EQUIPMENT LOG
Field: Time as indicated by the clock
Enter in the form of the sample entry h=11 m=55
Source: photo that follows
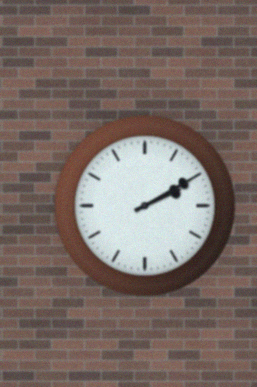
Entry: h=2 m=10
